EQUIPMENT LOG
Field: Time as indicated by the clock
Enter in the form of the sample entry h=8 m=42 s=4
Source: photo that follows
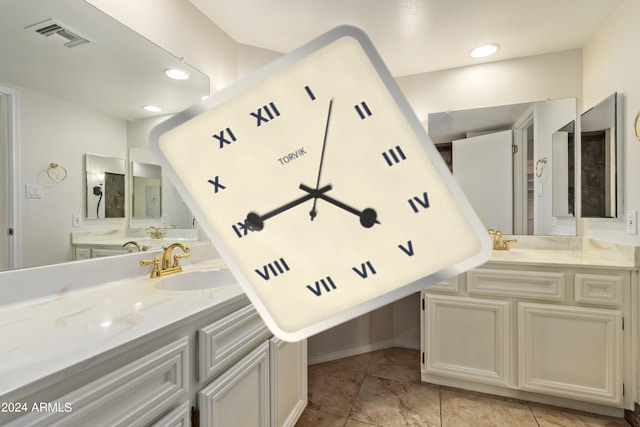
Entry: h=4 m=45 s=7
